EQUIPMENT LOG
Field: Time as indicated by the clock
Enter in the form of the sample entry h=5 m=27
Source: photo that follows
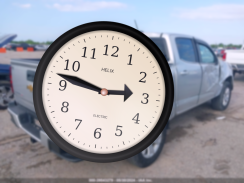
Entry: h=2 m=47
